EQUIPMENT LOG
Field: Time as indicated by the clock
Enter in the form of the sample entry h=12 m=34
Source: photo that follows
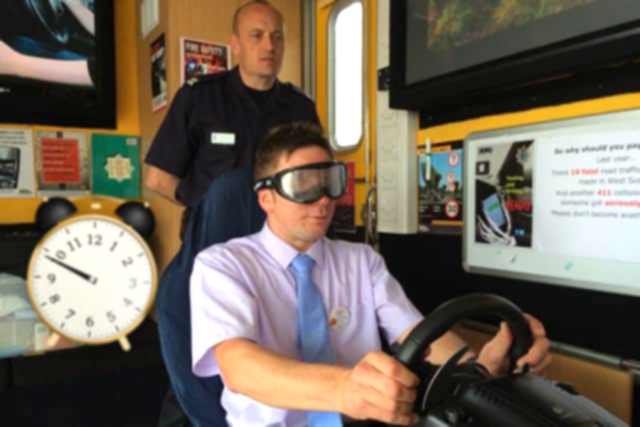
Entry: h=9 m=49
